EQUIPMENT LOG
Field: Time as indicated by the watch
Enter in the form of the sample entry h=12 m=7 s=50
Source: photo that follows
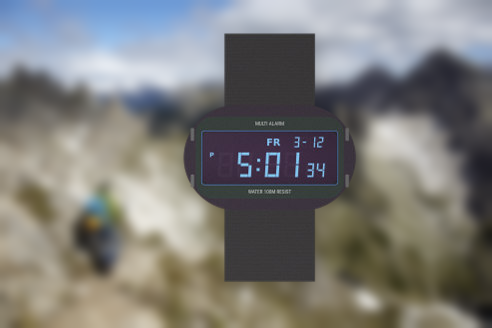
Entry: h=5 m=1 s=34
